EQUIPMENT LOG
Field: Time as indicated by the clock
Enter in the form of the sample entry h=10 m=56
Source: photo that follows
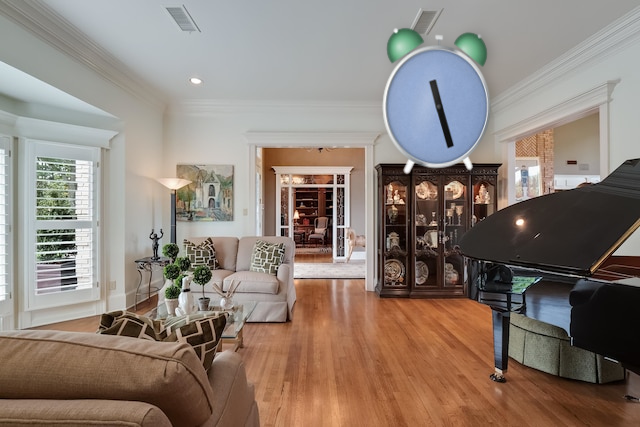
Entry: h=11 m=27
